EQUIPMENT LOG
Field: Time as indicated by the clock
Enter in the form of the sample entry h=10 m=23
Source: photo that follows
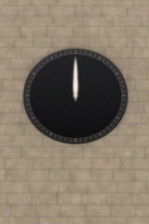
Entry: h=12 m=0
